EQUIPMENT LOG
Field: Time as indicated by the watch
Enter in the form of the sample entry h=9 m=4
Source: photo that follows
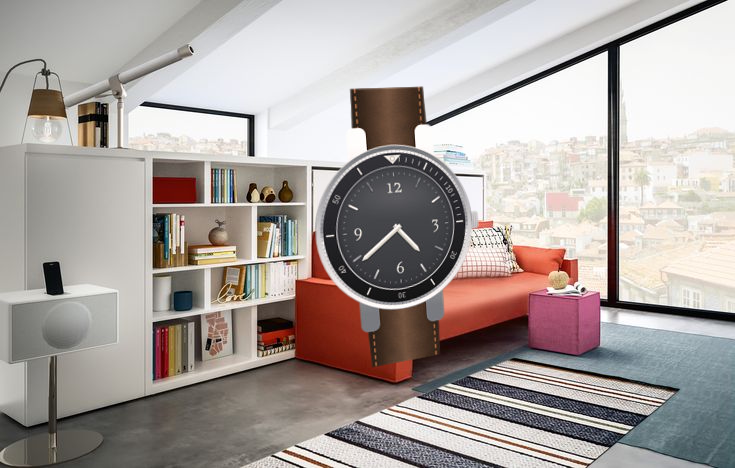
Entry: h=4 m=39
